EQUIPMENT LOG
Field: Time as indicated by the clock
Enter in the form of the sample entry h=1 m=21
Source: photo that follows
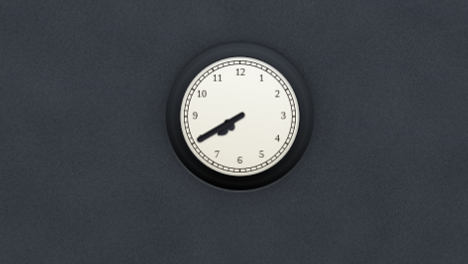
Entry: h=7 m=40
